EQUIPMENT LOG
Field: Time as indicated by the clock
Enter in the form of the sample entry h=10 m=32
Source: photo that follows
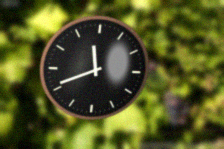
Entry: h=11 m=41
